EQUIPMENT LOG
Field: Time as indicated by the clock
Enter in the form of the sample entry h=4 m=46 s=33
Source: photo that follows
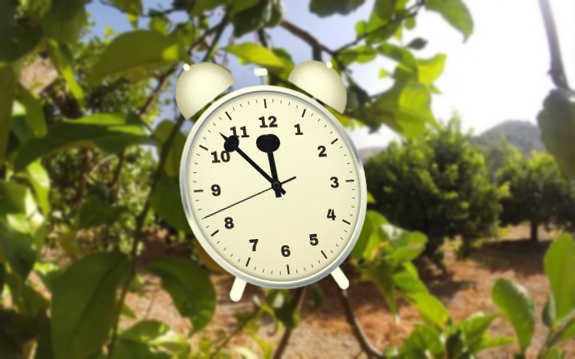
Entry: h=11 m=52 s=42
